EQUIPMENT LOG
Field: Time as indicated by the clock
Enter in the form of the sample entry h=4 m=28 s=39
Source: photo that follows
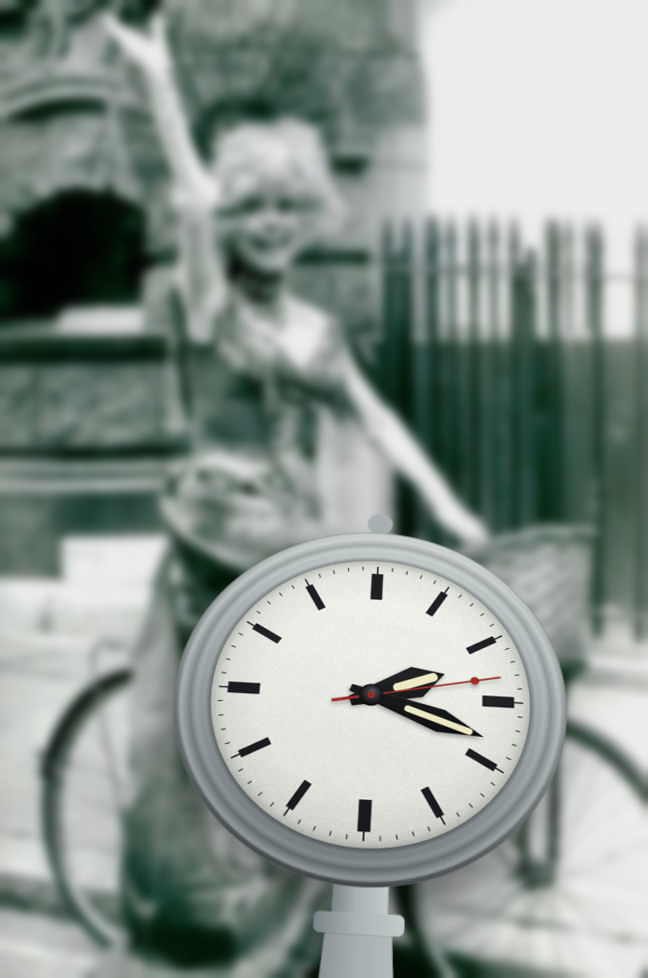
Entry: h=2 m=18 s=13
